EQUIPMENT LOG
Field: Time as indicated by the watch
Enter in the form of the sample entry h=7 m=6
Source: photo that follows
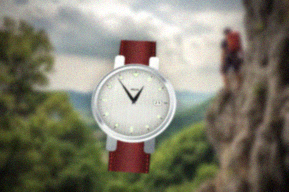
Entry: h=12 m=54
